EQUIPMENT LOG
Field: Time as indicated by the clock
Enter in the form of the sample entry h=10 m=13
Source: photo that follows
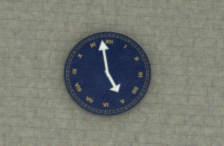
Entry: h=4 m=58
